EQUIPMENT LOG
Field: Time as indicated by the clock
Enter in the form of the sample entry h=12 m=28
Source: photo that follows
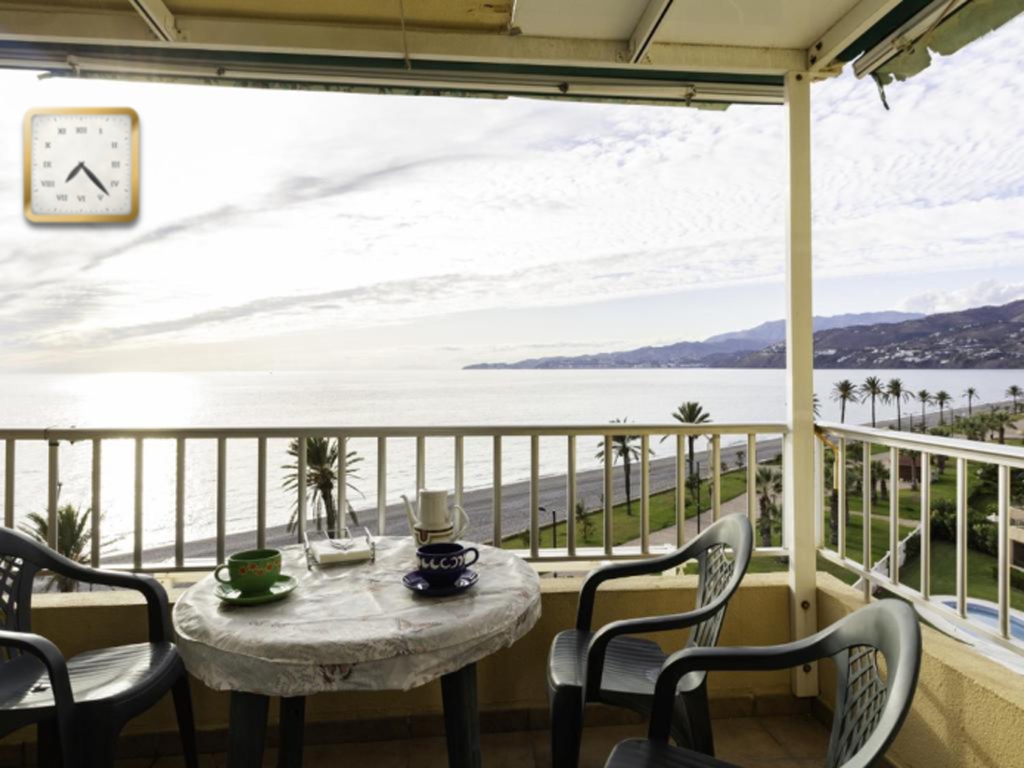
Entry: h=7 m=23
